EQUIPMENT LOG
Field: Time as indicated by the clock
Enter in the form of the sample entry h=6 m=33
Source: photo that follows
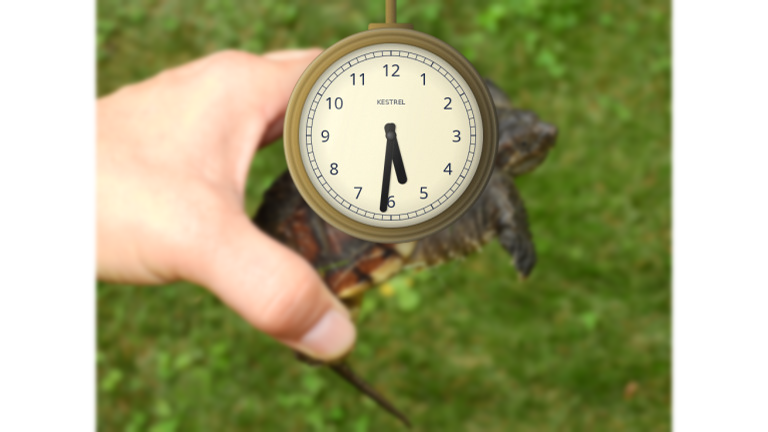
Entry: h=5 m=31
